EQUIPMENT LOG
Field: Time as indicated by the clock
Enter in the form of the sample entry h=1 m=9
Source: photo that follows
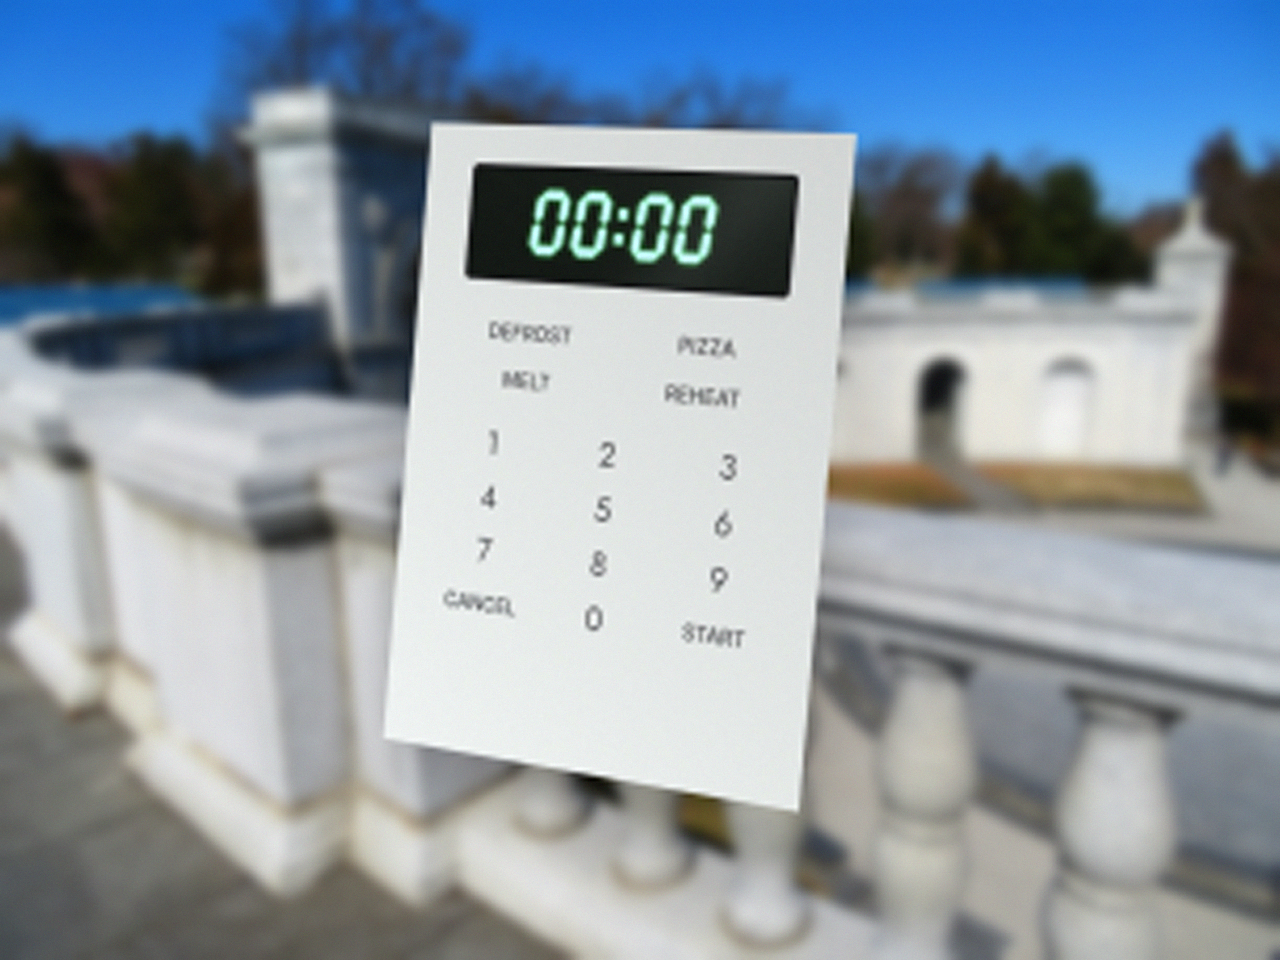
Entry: h=0 m=0
